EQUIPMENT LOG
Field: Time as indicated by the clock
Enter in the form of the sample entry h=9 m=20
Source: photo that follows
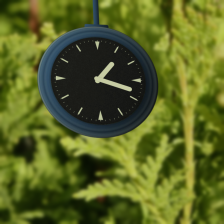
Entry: h=1 m=18
